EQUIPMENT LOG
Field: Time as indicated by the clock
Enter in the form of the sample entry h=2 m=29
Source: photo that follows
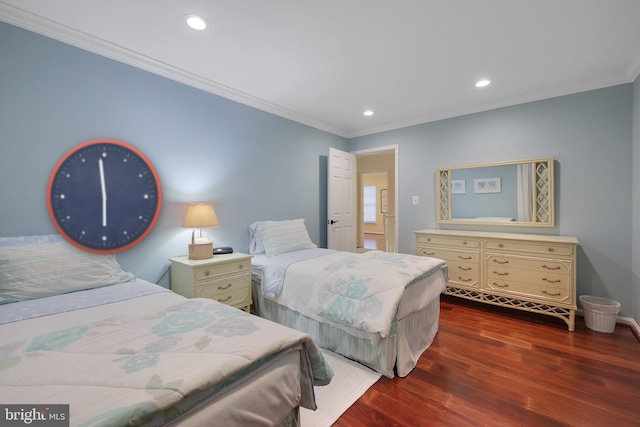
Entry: h=5 m=59
